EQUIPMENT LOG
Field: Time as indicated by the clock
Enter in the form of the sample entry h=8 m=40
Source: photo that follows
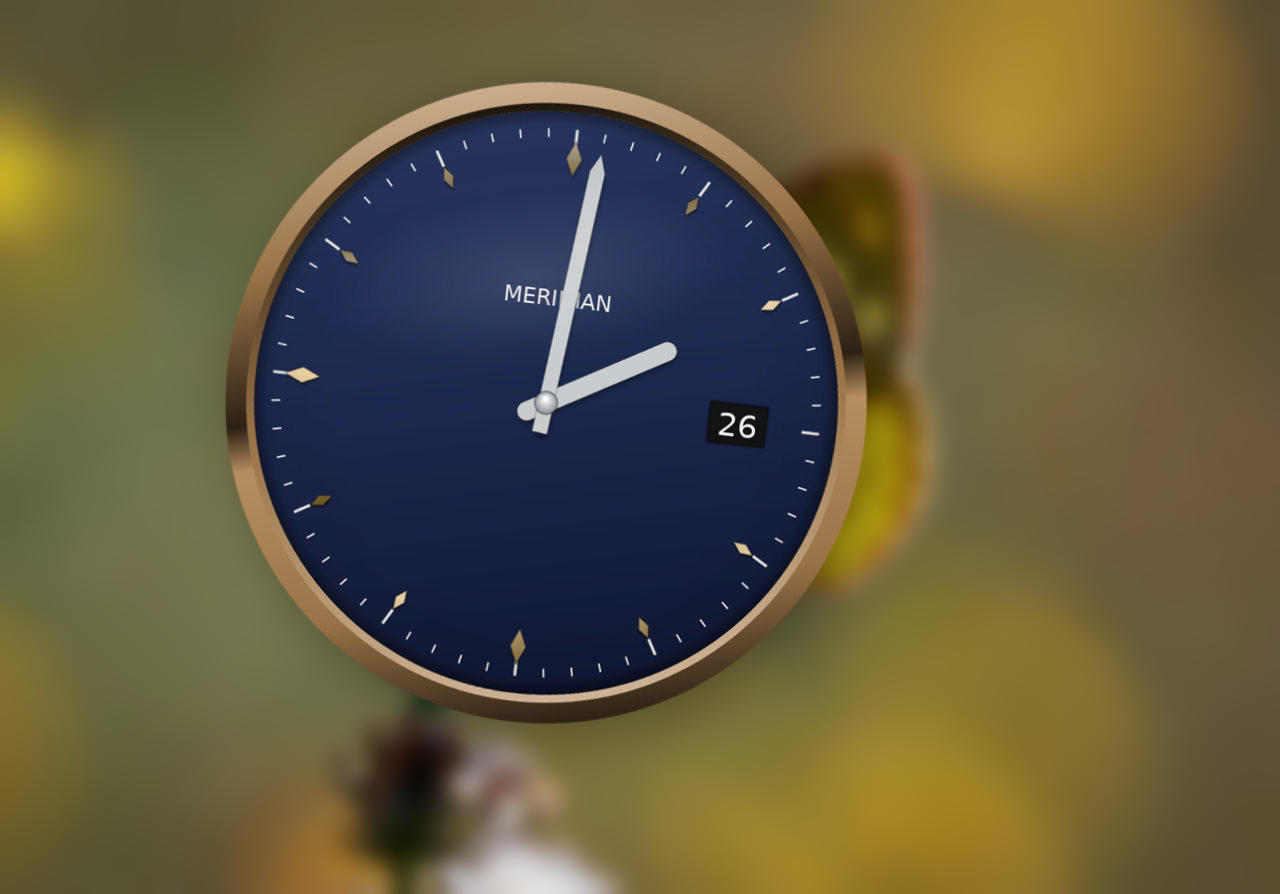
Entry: h=2 m=1
